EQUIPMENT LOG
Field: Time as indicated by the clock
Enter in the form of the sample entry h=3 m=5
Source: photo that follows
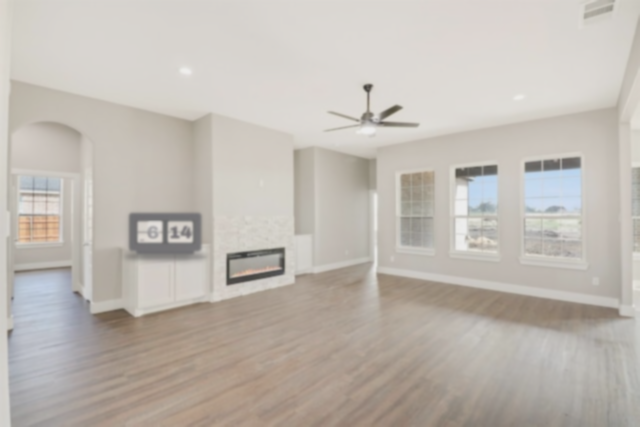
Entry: h=6 m=14
